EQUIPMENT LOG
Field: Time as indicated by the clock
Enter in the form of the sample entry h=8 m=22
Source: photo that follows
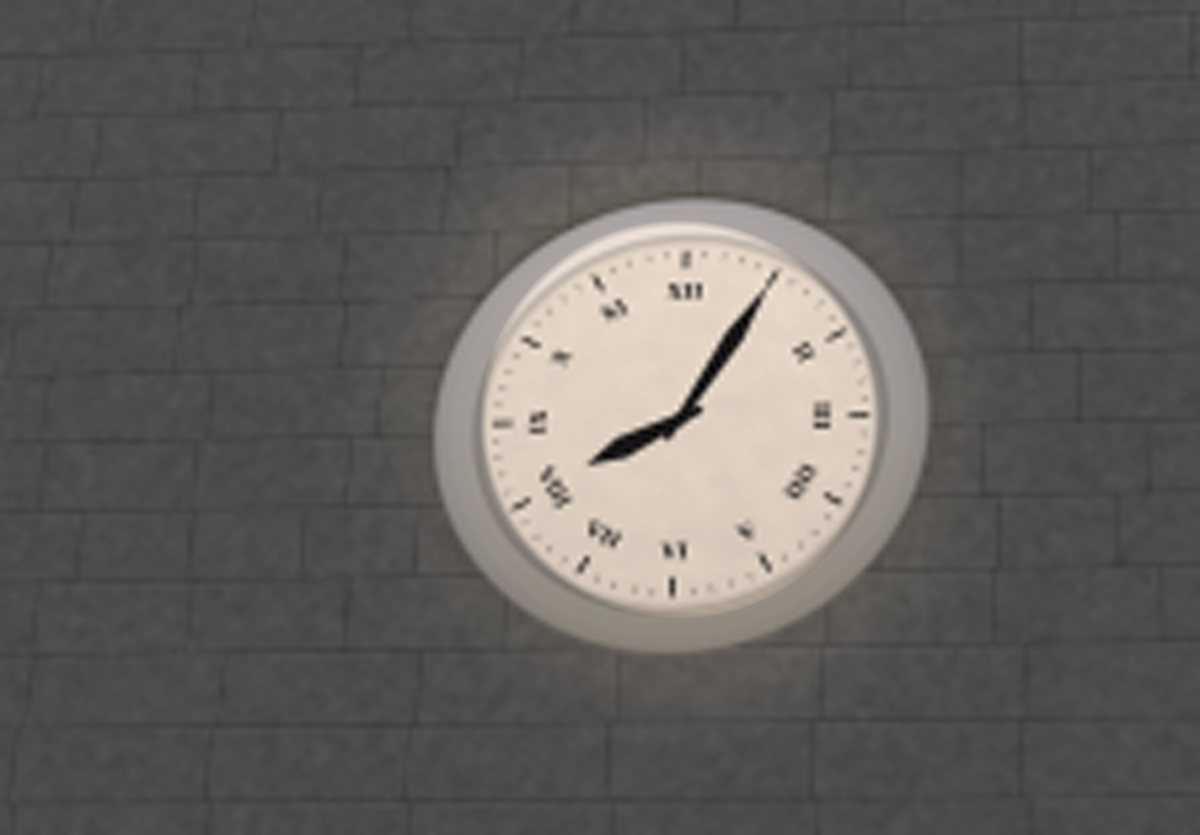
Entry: h=8 m=5
